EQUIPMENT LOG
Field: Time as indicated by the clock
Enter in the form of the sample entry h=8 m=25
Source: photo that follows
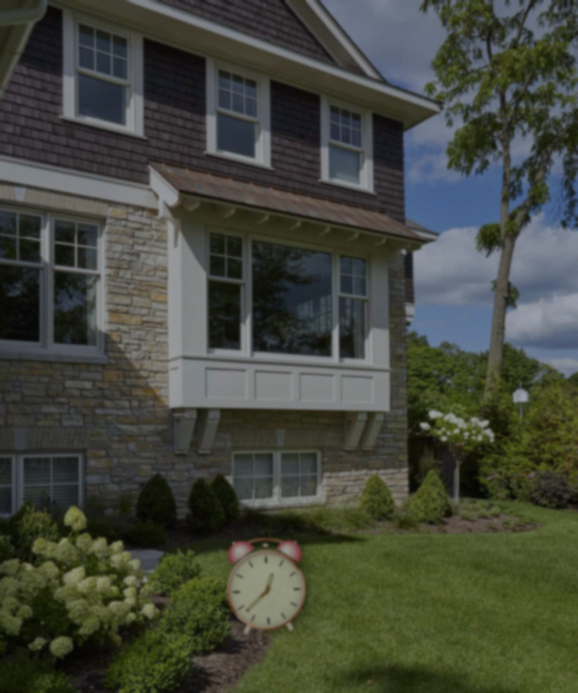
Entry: h=12 m=38
